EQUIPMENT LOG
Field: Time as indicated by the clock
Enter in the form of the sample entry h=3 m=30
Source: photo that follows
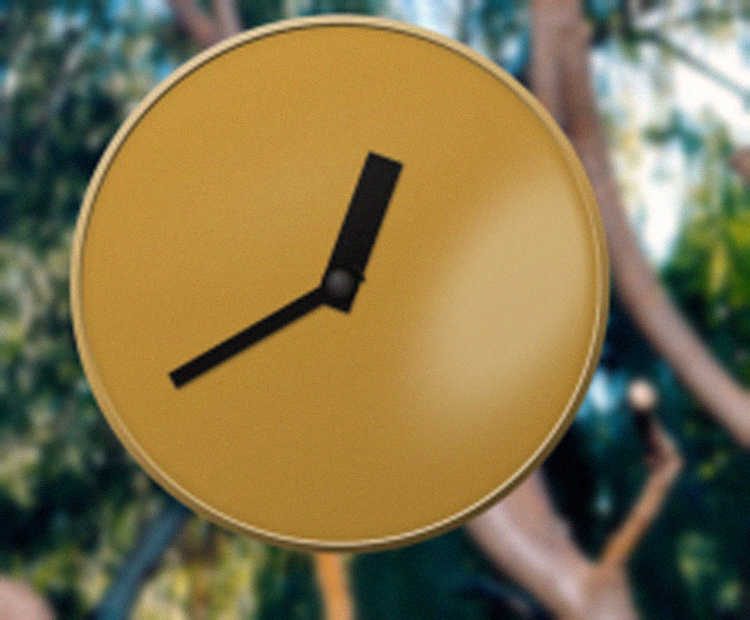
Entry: h=12 m=40
